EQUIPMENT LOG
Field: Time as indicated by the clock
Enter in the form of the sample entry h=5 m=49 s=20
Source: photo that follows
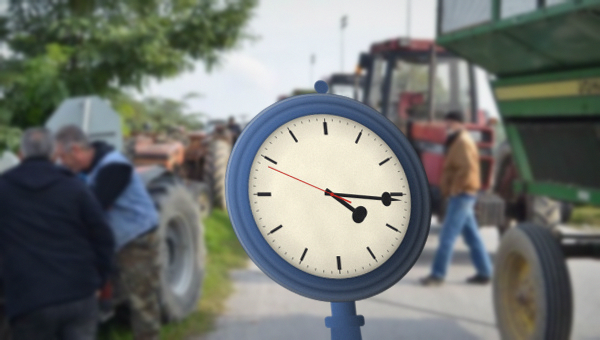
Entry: h=4 m=15 s=49
